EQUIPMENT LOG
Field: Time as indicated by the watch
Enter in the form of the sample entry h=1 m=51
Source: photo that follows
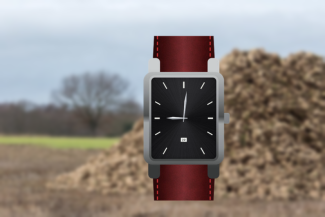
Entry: h=9 m=1
